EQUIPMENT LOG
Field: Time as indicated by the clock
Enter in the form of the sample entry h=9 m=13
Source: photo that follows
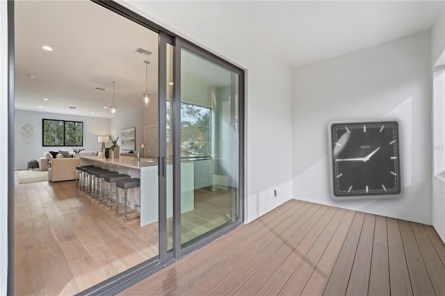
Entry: h=1 m=45
